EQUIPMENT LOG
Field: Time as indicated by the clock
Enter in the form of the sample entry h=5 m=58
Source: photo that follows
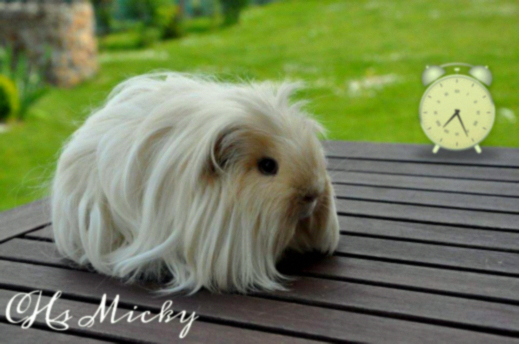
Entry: h=7 m=26
